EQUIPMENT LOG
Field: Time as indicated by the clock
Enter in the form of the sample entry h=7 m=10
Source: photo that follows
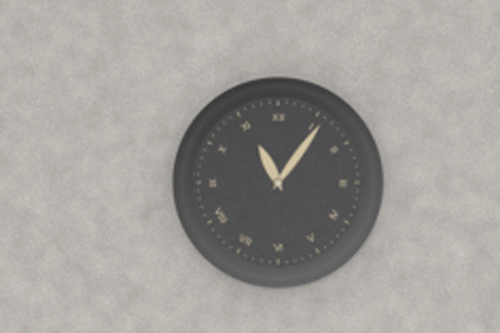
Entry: h=11 m=6
